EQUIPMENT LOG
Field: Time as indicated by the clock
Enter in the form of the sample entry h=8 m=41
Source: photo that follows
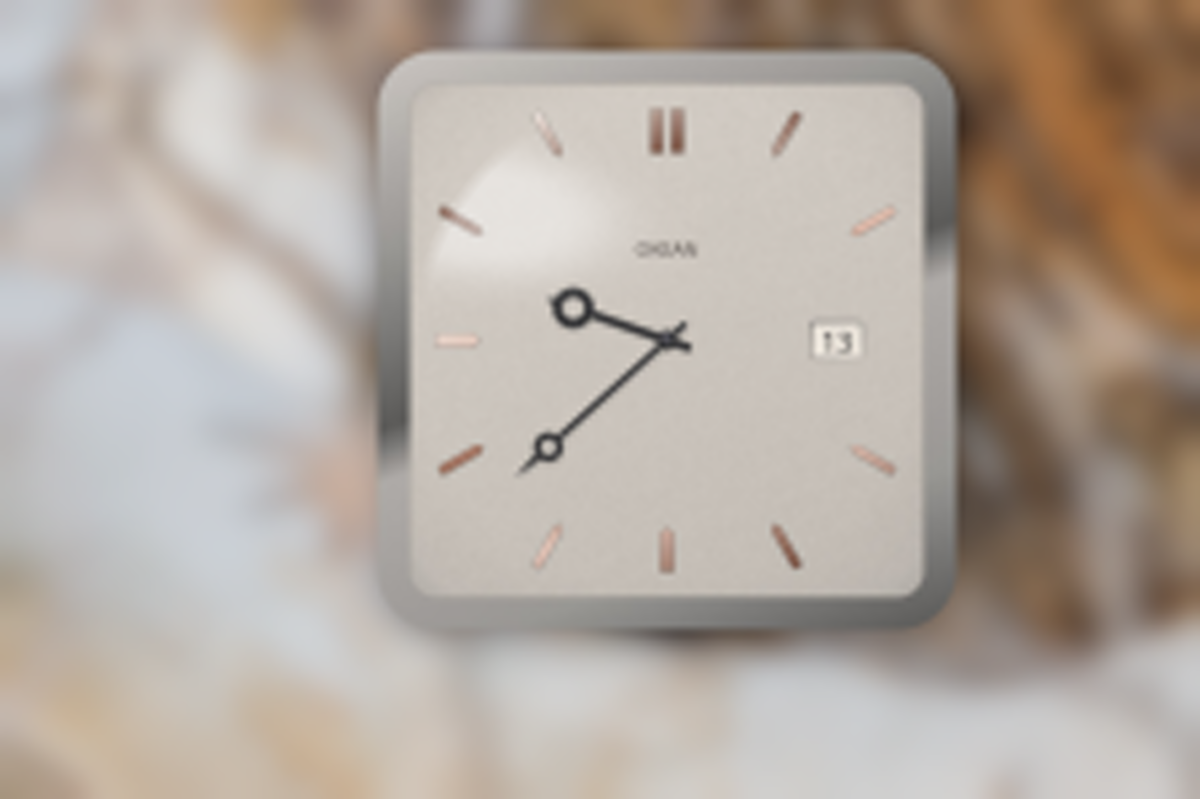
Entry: h=9 m=38
